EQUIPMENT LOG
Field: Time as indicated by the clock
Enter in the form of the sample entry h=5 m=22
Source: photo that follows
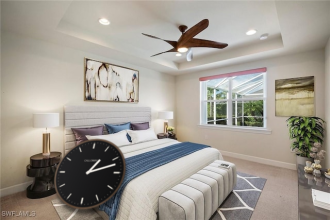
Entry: h=1 m=12
